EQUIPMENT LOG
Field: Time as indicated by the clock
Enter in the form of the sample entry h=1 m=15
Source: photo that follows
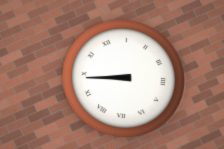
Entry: h=9 m=49
